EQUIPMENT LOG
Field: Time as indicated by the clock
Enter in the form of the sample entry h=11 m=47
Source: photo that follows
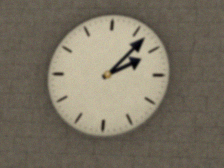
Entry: h=2 m=7
